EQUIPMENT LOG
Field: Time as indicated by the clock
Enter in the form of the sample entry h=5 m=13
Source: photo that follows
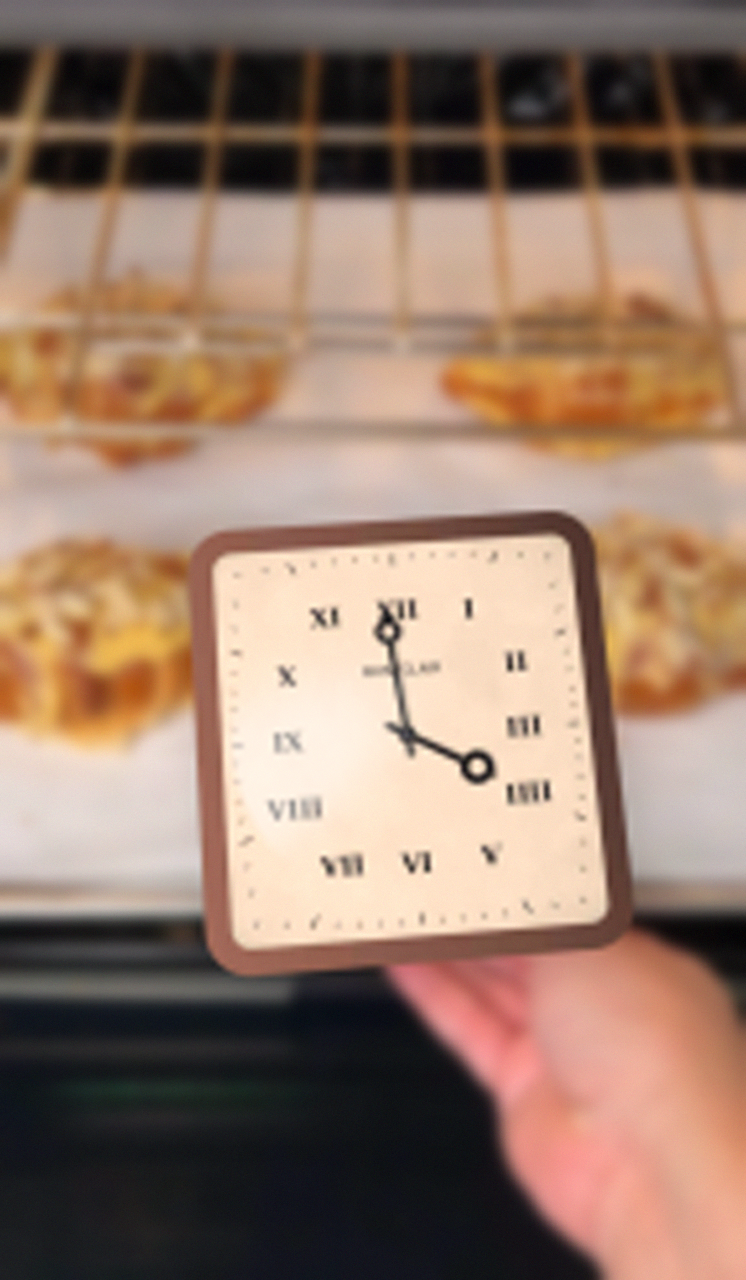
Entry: h=3 m=59
